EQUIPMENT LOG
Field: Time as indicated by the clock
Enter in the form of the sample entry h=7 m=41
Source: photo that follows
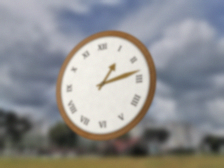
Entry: h=1 m=13
